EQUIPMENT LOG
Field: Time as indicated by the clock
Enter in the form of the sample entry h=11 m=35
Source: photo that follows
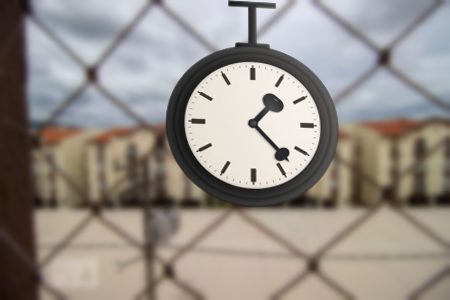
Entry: h=1 m=23
